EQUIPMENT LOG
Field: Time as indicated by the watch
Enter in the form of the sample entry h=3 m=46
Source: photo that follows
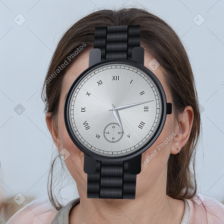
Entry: h=5 m=13
